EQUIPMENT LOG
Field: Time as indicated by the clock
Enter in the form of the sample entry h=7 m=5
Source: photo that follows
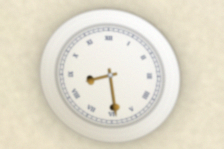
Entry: h=8 m=29
